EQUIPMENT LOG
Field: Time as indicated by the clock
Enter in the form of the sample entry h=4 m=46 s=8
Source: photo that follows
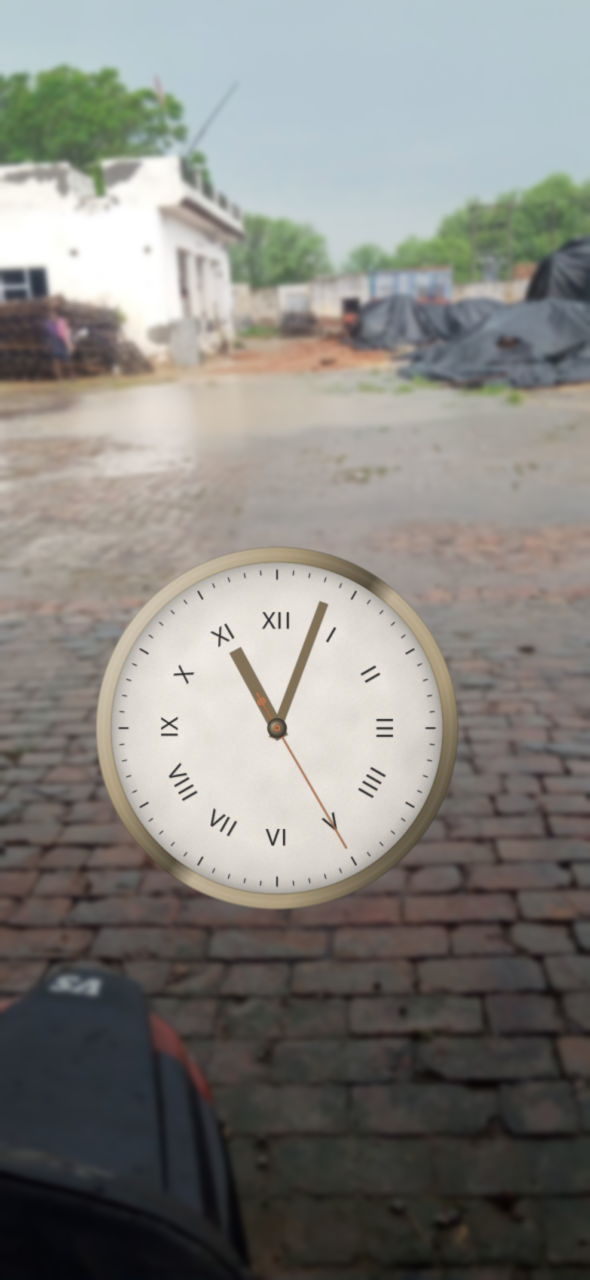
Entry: h=11 m=3 s=25
